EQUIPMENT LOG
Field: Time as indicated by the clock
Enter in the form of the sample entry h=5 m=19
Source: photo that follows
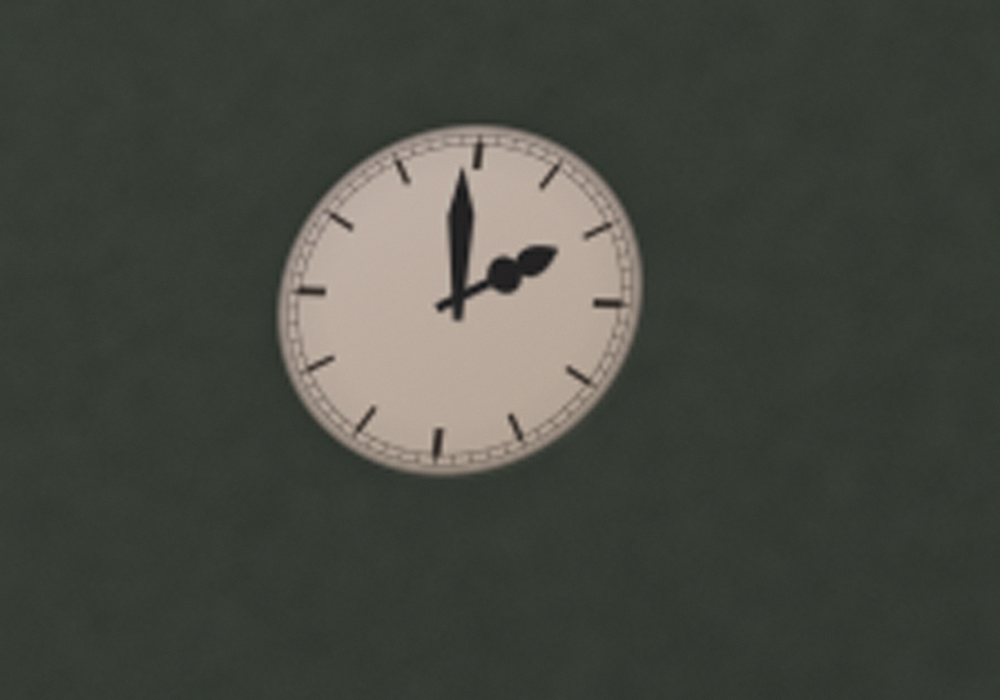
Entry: h=1 m=59
